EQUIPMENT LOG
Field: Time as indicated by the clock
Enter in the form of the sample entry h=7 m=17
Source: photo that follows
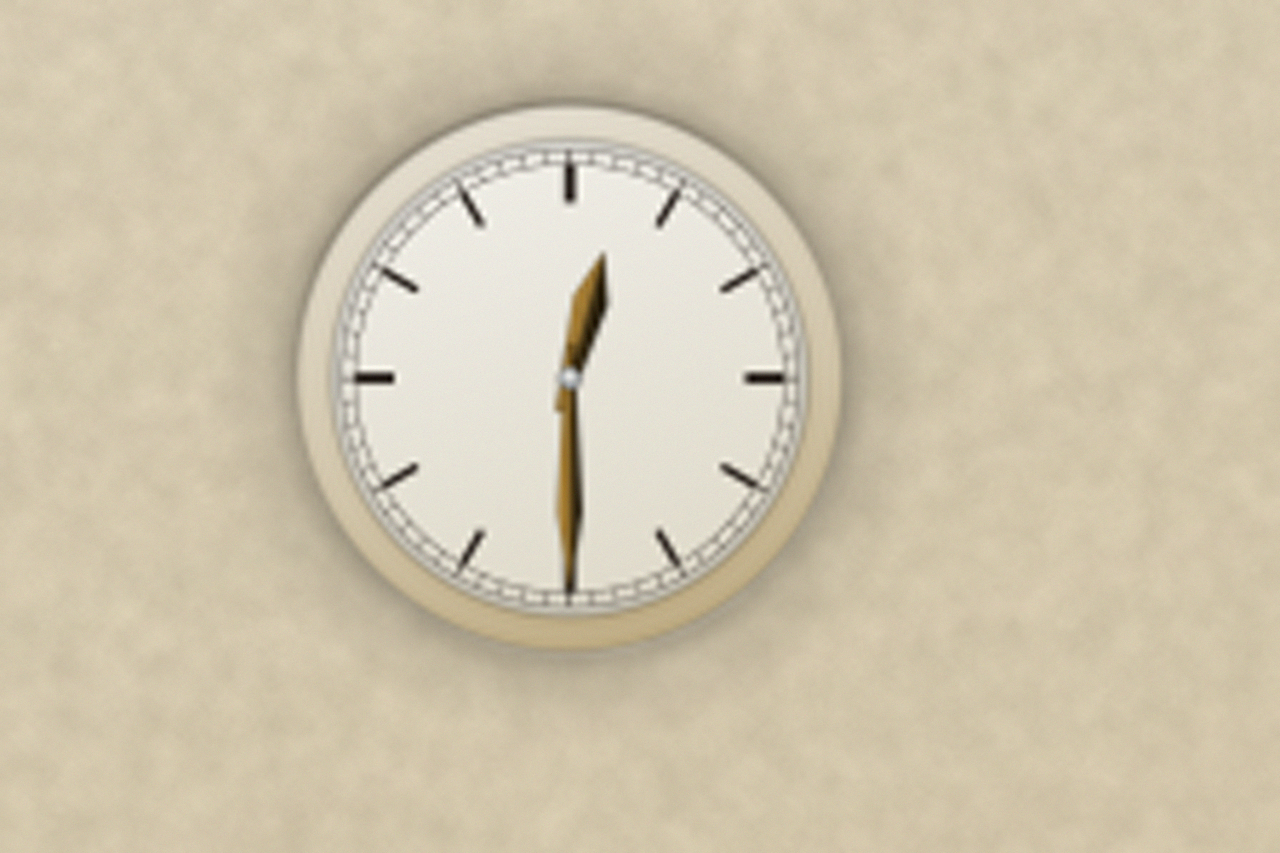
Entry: h=12 m=30
